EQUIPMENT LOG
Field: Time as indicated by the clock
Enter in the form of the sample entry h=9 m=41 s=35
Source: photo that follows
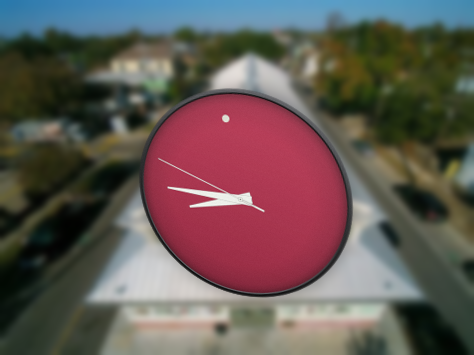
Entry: h=8 m=46 s=50
